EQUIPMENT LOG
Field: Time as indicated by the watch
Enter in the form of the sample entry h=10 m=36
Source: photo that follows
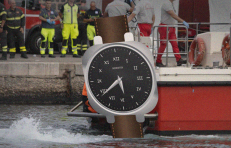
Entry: h=5 m=39
